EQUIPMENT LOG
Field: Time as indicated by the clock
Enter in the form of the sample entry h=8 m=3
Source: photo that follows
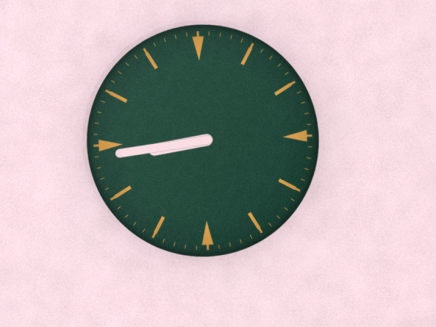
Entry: h=8 m=44
